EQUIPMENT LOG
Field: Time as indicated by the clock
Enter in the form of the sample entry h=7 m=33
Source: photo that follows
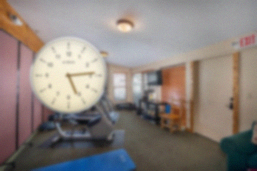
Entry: h=5 m=14
